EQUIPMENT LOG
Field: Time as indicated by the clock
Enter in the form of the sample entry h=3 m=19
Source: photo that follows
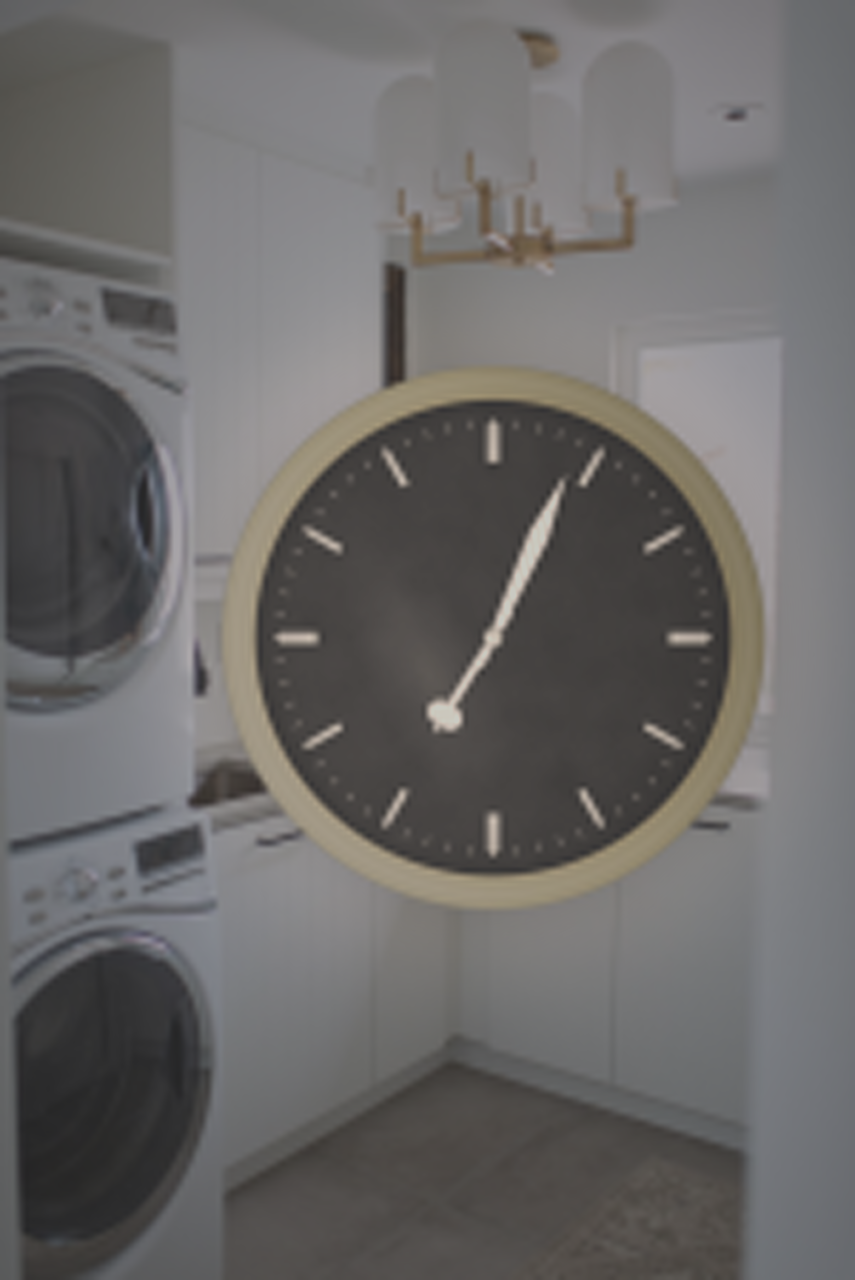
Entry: h=7 m=4
